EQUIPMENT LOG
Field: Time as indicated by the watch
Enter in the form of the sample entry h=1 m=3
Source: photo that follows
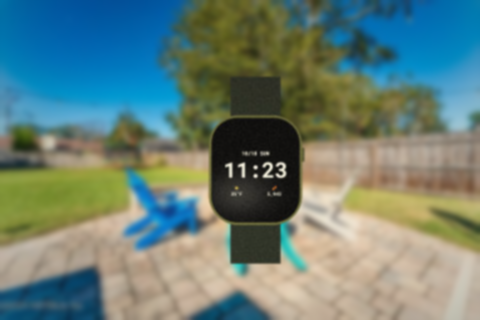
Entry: h=11 m=23
